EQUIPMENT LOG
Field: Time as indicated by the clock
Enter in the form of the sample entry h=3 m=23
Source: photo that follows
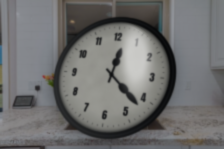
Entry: h=12 m=22
